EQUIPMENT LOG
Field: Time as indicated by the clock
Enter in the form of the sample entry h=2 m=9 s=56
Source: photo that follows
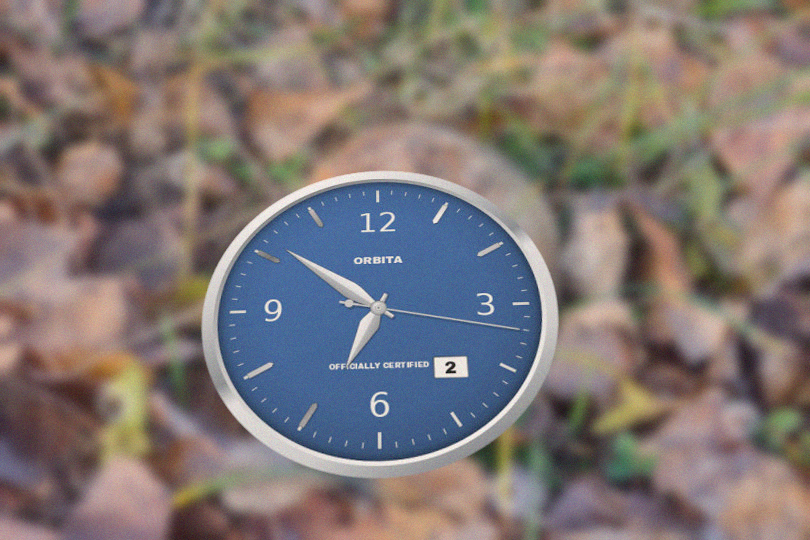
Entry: h=6 m=51 s=17
